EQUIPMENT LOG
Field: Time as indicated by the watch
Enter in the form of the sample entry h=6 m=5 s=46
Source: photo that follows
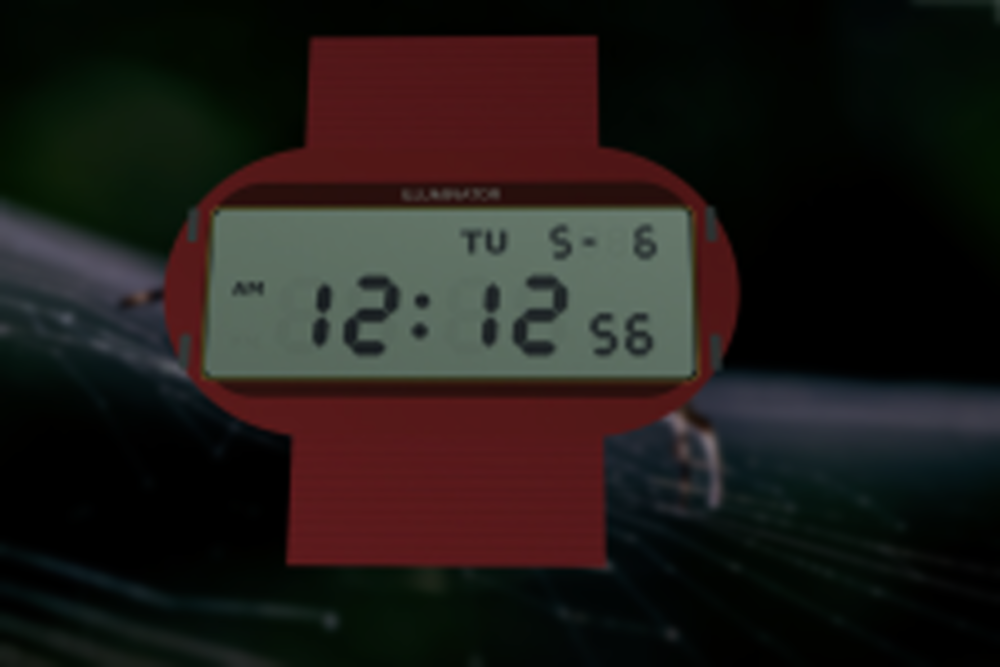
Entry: h=12 m=12 s=56
